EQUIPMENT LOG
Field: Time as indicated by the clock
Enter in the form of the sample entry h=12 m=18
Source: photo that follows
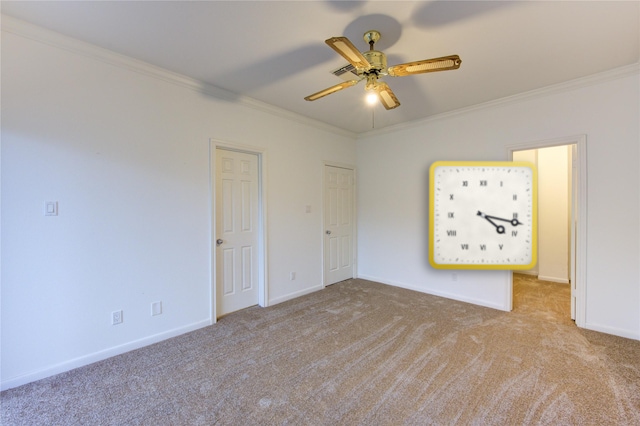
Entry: h=4 m=17
